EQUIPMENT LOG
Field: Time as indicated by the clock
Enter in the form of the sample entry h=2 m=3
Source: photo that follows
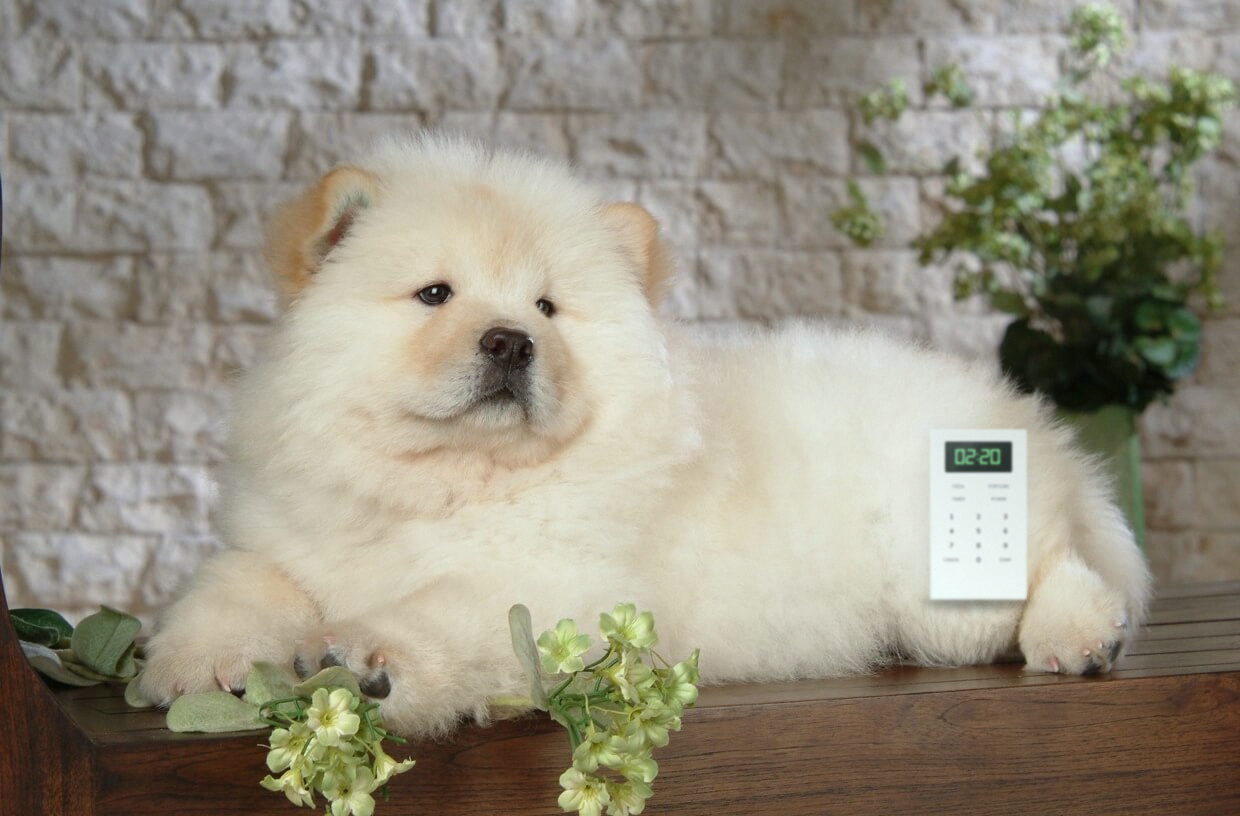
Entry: h=2 m=20
